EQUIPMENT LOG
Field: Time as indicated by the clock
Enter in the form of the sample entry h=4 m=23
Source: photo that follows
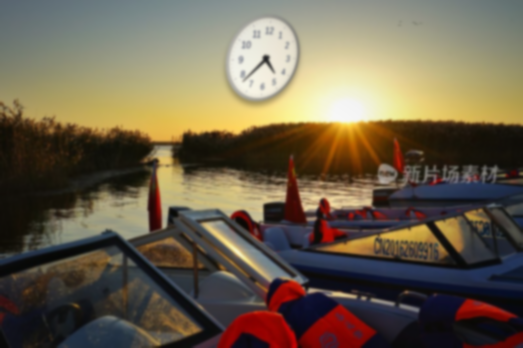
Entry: h=4 m=38
